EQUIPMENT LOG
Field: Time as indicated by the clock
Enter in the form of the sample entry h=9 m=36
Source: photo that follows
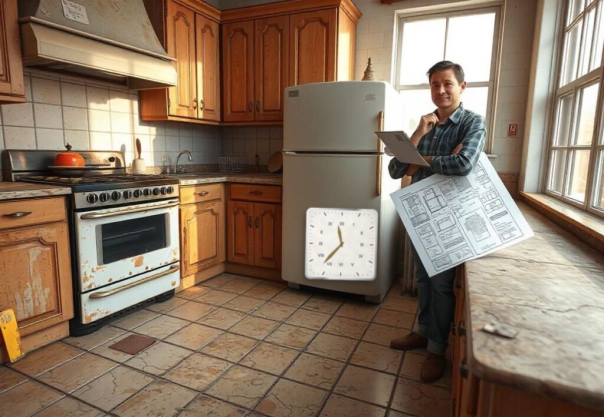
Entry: h=11 m=37
